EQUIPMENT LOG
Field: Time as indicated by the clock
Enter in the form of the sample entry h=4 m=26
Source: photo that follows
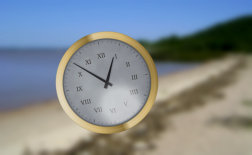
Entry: h=12 m=52
